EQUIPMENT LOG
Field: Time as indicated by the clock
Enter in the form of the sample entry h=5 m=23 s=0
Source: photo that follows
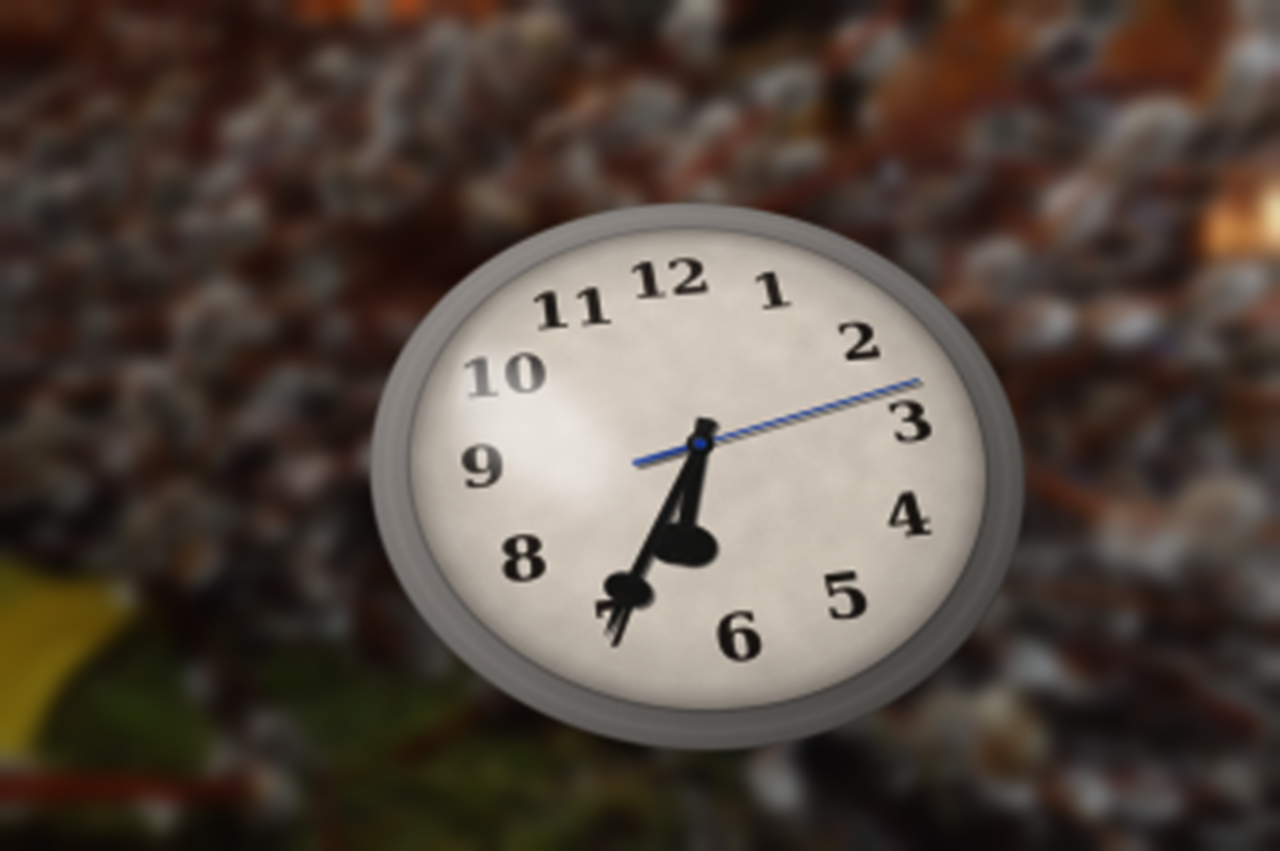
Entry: h=6 m=35 s=13
